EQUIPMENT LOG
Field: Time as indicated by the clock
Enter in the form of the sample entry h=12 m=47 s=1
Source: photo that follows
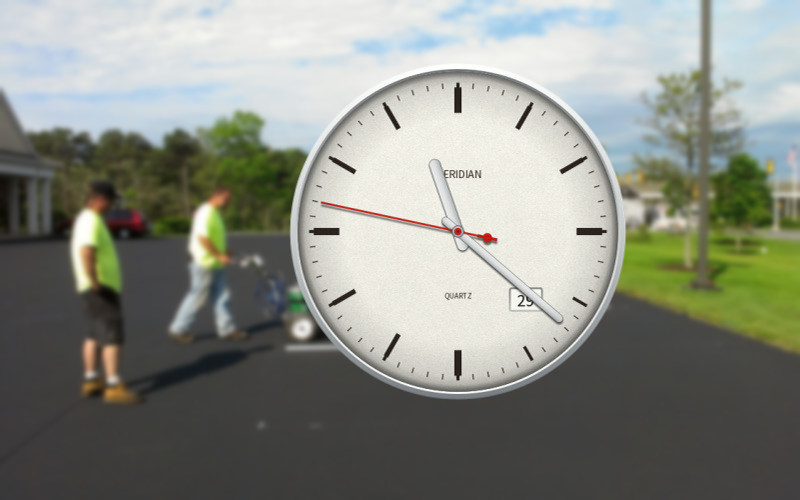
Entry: h=11 m=21 s=47
